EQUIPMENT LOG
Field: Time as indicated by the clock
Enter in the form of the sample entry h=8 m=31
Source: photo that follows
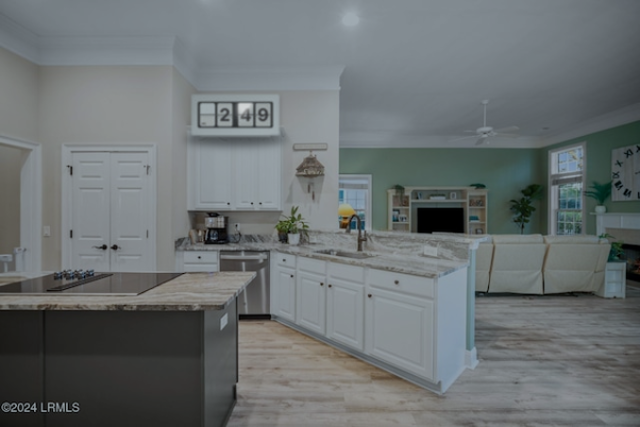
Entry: h=2 m=49
